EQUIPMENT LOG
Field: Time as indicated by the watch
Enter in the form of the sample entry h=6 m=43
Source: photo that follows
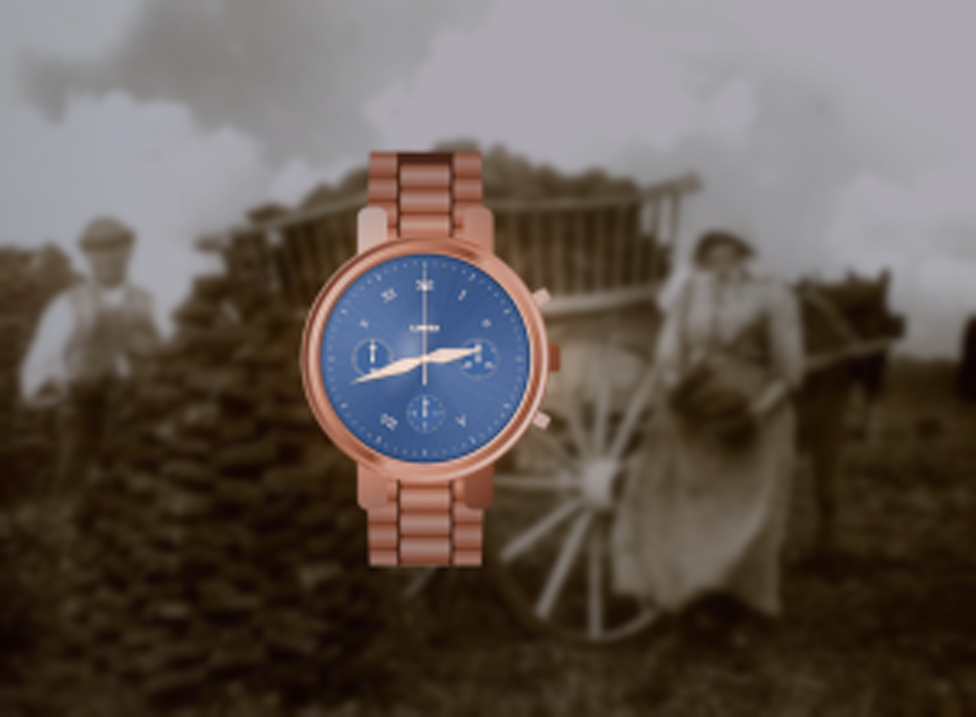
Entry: h=2 m=42
